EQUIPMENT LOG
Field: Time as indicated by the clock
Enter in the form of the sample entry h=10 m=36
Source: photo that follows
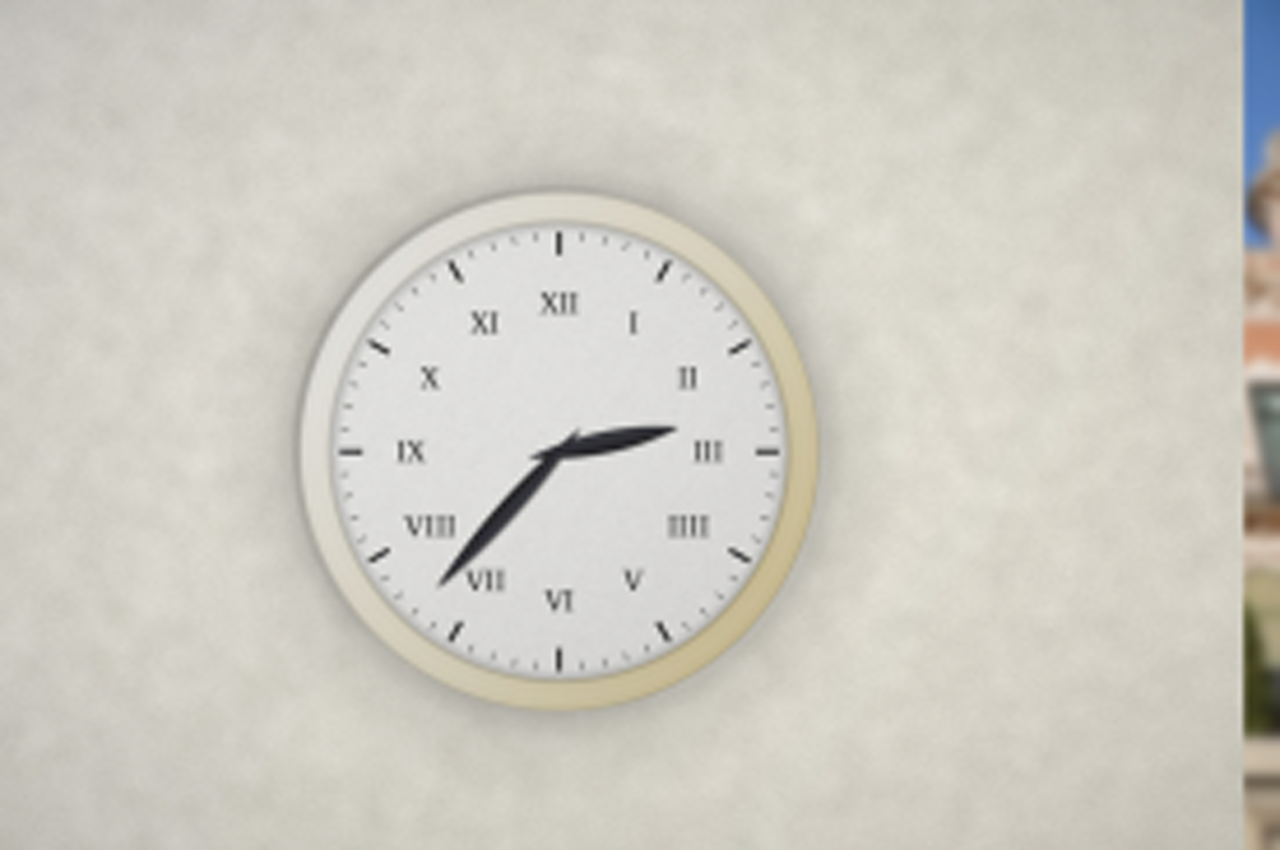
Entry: h=2 m=37
